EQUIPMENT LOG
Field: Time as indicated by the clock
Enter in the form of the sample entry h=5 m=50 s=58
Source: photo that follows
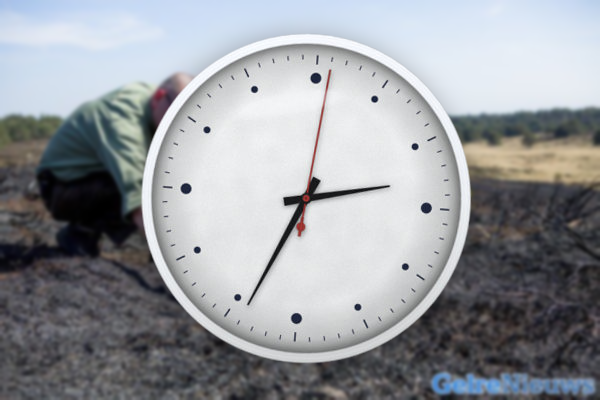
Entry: h=2 m=34 s=1
